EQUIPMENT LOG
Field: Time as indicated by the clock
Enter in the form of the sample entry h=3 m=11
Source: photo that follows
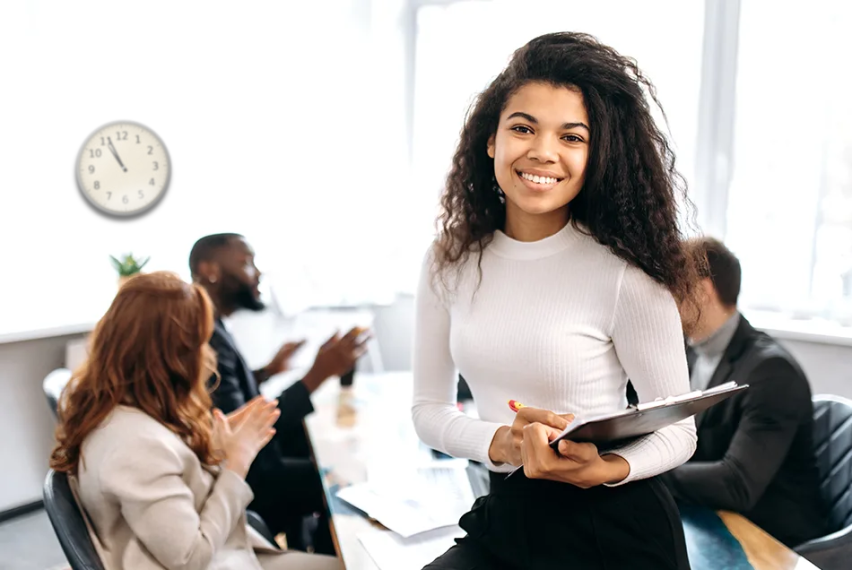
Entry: h=10 m=56
